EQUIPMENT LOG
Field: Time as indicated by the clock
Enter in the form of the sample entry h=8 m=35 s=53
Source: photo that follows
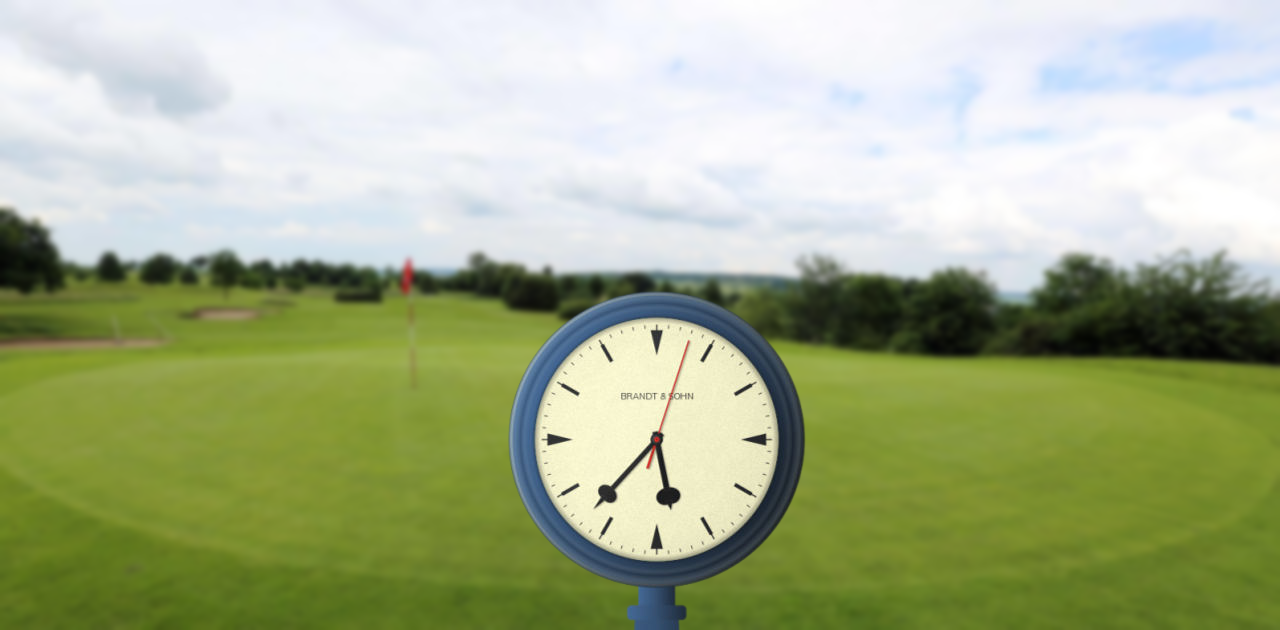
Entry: h=5 m=37 s=3
